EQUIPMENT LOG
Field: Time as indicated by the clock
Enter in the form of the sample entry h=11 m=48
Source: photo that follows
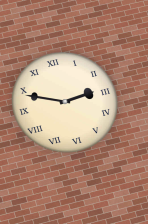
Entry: h=2 m=49
